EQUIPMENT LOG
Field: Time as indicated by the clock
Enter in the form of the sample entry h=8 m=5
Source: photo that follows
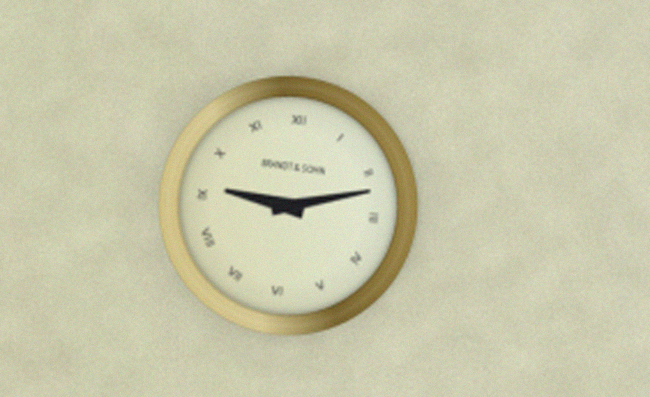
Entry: h=9 m=12
